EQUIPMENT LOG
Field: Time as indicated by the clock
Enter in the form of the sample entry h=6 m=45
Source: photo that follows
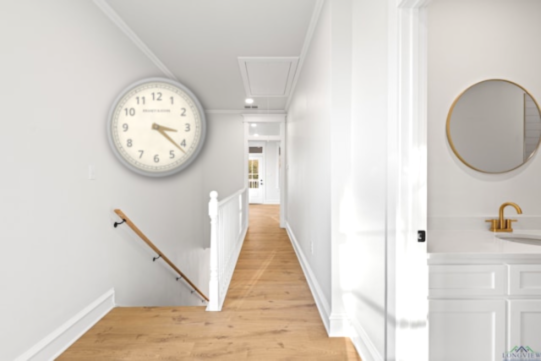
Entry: h=3 m=22
